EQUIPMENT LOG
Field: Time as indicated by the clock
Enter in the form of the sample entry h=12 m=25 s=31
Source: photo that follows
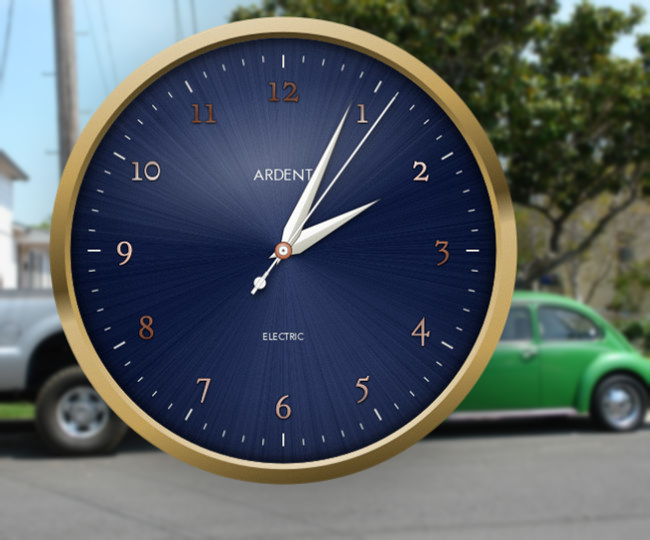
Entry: h=2 m=4 s=6
